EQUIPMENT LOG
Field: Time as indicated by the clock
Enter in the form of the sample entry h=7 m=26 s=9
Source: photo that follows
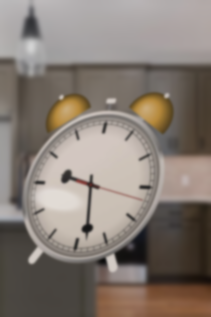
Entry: h=9 m=28 s=17
